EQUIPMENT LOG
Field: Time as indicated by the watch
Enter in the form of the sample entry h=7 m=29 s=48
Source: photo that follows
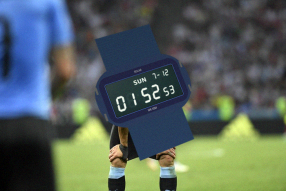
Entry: h=1 m=52 s=53
